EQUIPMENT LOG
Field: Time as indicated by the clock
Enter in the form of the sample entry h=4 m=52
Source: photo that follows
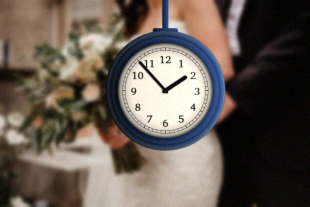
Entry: h=1 m=53
